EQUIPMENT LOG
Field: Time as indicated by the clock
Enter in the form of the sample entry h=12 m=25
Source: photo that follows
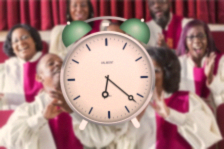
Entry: h=6 m=22
